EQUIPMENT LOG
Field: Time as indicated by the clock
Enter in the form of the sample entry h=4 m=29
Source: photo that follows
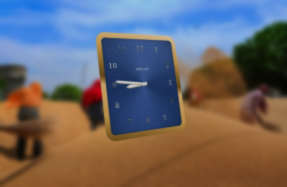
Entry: h=8 m=46
